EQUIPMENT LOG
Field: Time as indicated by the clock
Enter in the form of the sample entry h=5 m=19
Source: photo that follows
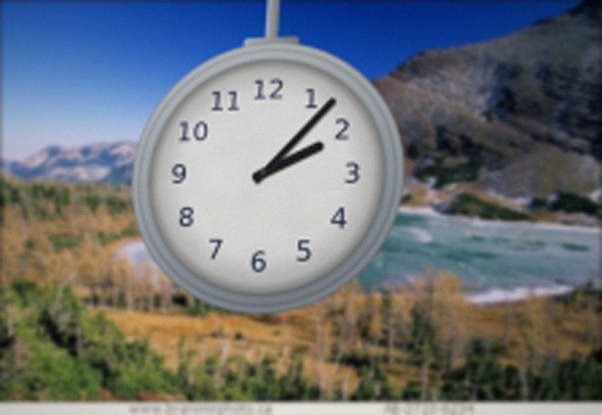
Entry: h=2 m=7
